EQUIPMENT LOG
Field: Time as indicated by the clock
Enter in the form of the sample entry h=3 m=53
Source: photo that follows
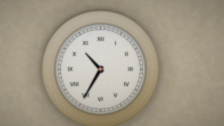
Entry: h=10 m=35
